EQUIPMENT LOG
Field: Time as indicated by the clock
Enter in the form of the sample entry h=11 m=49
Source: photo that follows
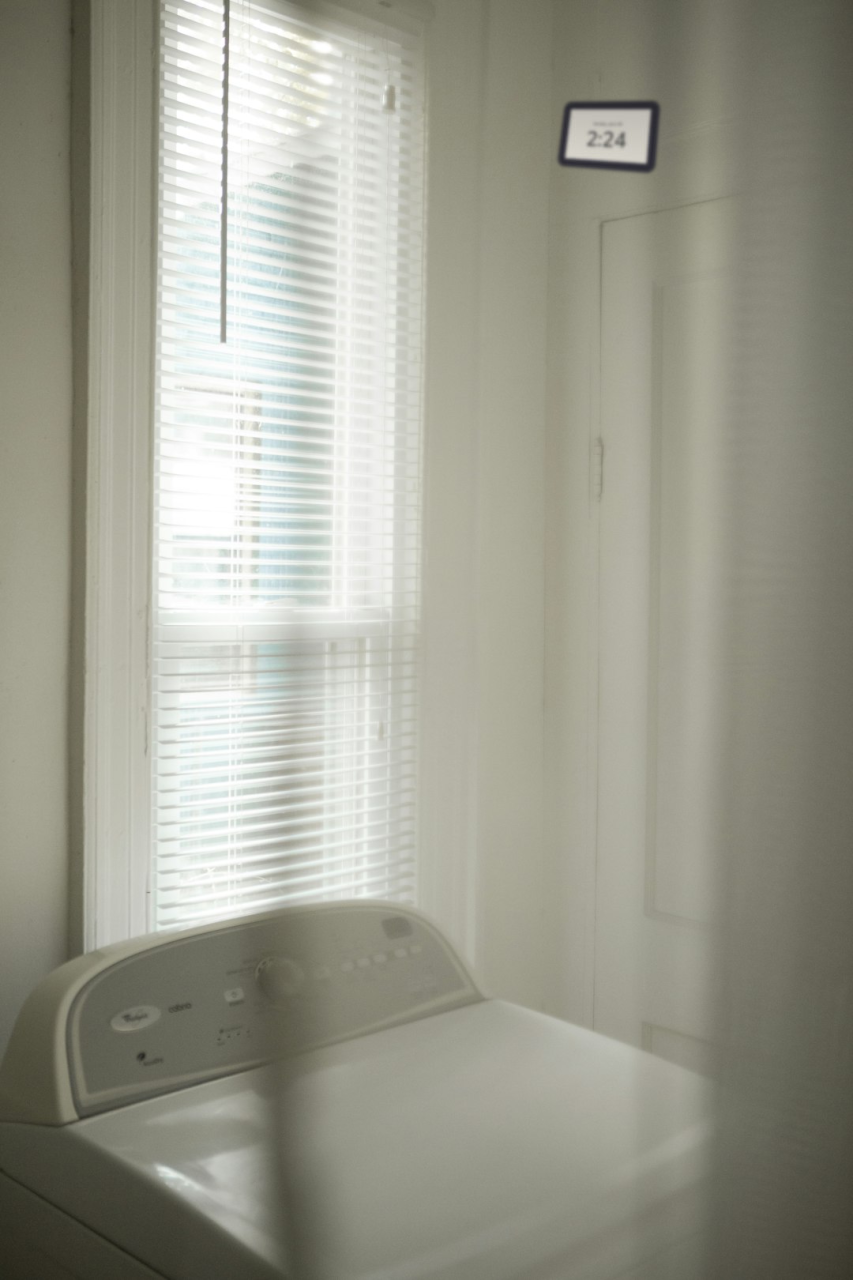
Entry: h=2 m=24
